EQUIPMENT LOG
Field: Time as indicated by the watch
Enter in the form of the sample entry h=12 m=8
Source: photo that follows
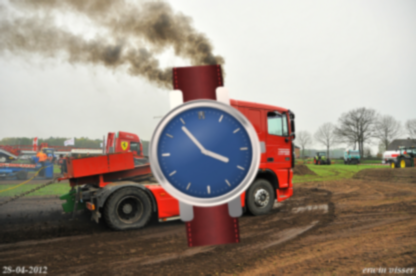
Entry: h=3 m=54
